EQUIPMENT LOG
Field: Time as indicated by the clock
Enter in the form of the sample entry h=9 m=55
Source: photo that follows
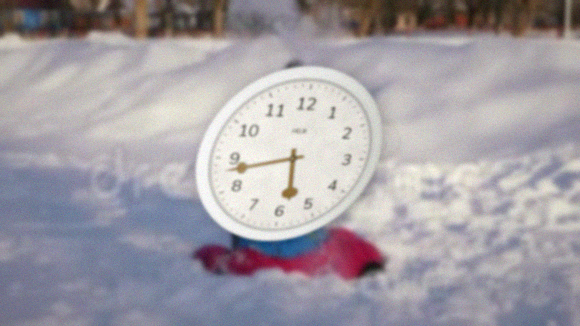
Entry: h=5 m=43
